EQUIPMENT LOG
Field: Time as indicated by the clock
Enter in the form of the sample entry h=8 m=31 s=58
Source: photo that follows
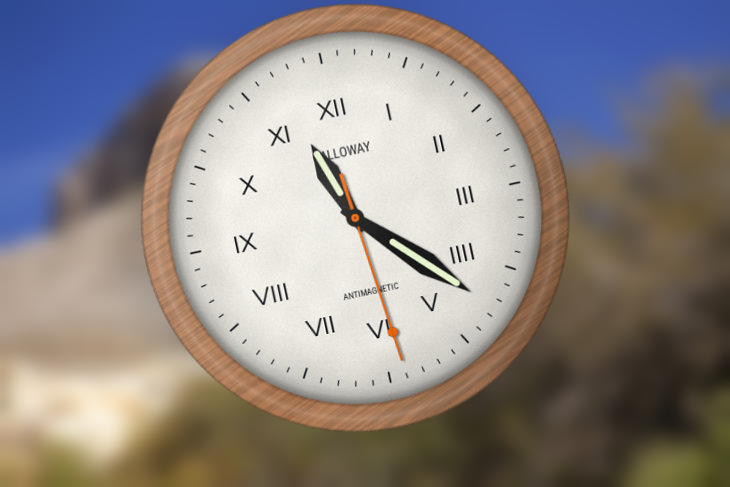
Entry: h=11 m=22 s=29
